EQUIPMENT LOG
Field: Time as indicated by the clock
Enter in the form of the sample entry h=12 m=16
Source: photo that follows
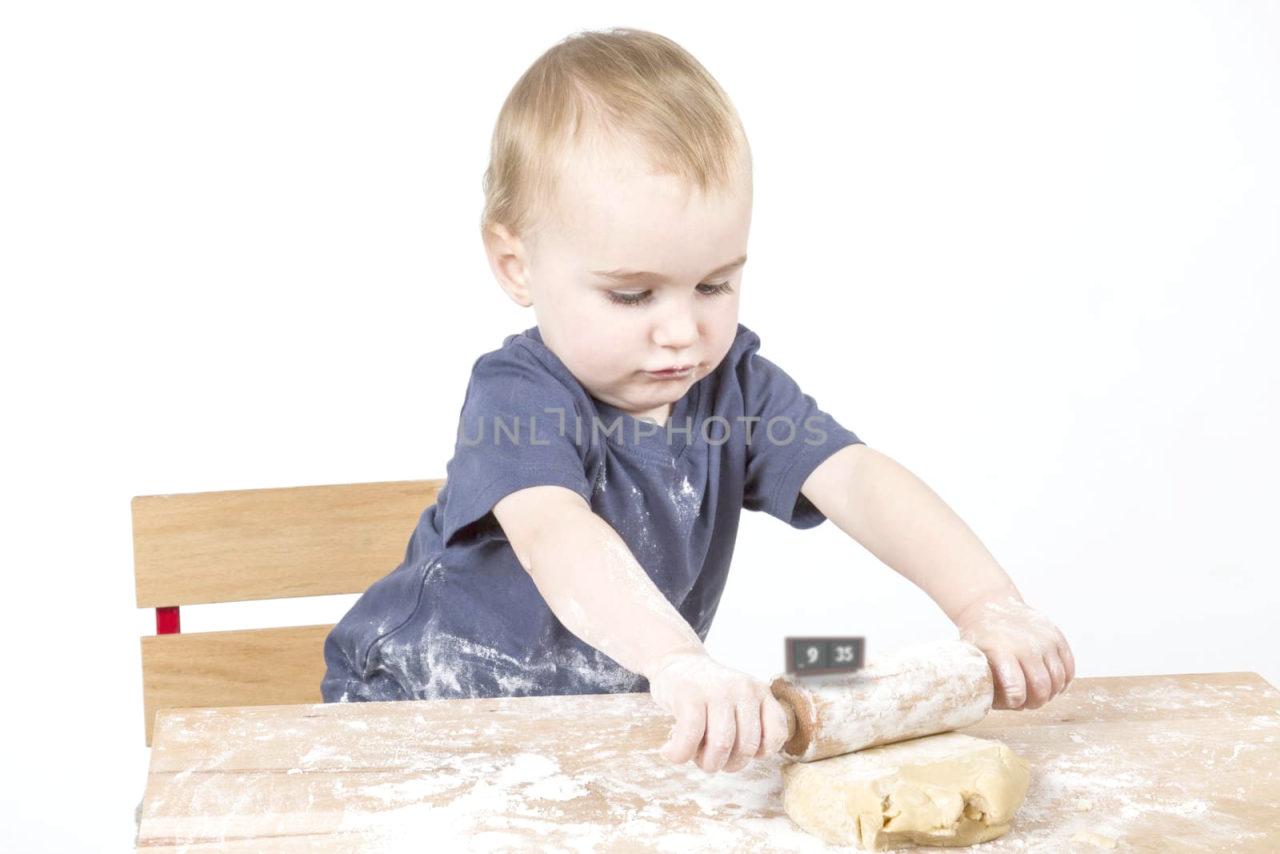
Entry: h=9 m=35
